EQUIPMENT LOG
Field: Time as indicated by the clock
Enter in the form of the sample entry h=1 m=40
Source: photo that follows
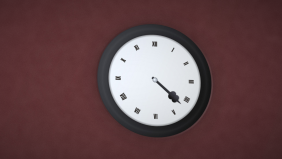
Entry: h=4 m=22
